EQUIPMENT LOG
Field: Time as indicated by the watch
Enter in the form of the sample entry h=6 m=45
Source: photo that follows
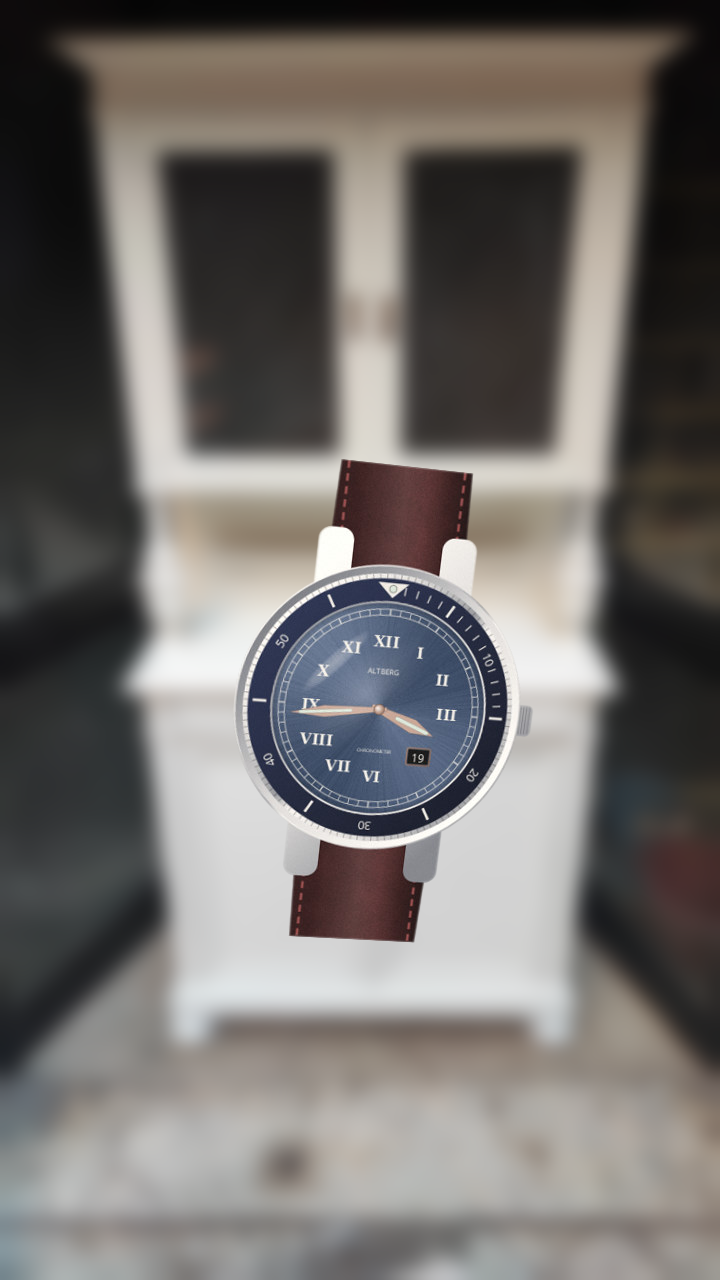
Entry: h=3 m=44
